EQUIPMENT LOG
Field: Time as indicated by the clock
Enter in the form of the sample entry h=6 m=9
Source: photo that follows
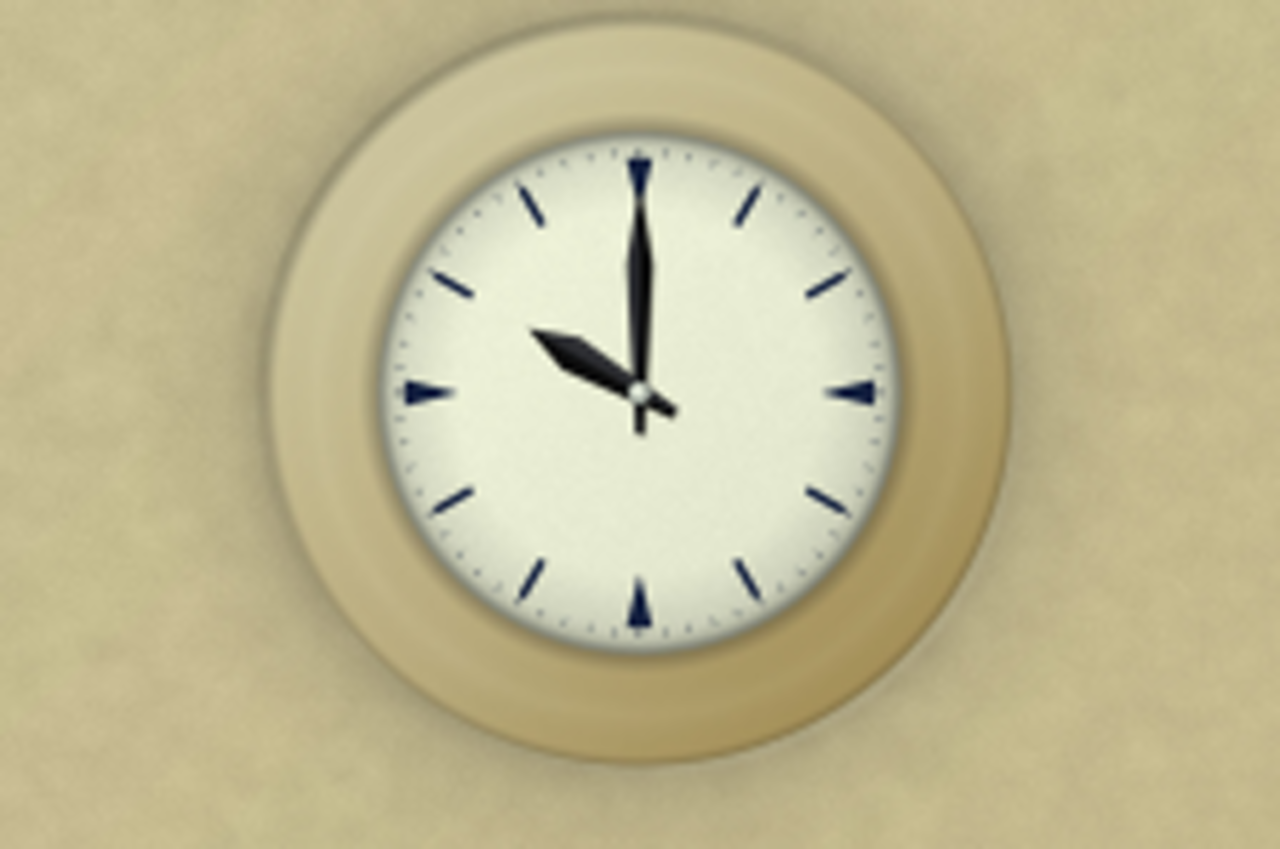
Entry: h=10 m=0
